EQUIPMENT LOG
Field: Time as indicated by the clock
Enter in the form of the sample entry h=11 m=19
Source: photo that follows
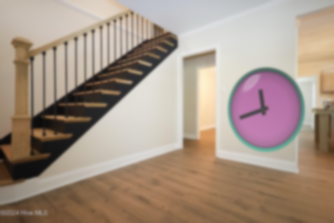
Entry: h=11 m=42
